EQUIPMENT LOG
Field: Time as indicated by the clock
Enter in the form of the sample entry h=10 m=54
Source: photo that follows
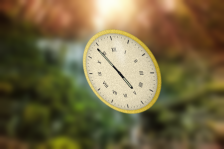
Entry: h=4 m=54
